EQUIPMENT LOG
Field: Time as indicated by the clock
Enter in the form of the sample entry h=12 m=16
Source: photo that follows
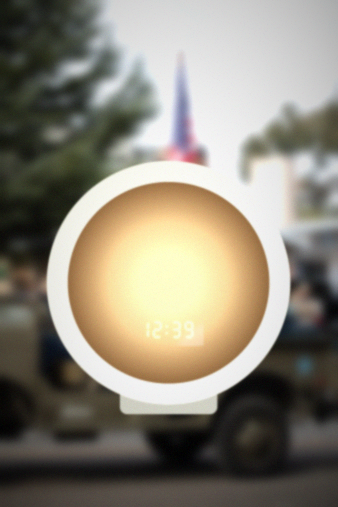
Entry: h=12 m=39
